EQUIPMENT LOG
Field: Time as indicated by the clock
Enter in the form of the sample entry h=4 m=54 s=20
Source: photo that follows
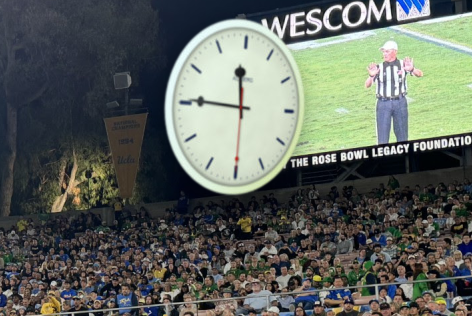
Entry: h=11 m=45 s=30
